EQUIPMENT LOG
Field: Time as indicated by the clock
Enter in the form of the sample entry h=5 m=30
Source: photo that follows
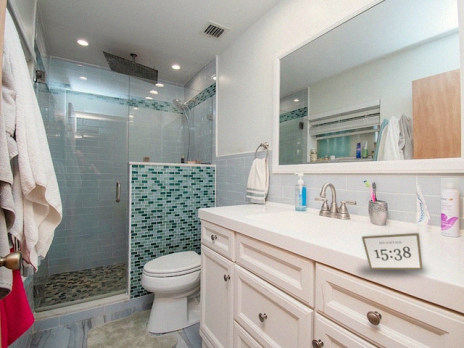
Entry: h=15 m=38
